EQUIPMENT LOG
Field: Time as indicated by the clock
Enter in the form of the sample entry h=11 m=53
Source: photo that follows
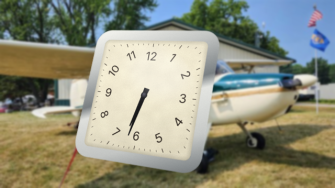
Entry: h=6 m=32
